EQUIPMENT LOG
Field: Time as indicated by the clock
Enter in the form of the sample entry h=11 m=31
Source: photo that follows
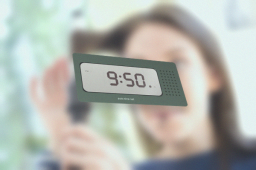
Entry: h=9 m=50
